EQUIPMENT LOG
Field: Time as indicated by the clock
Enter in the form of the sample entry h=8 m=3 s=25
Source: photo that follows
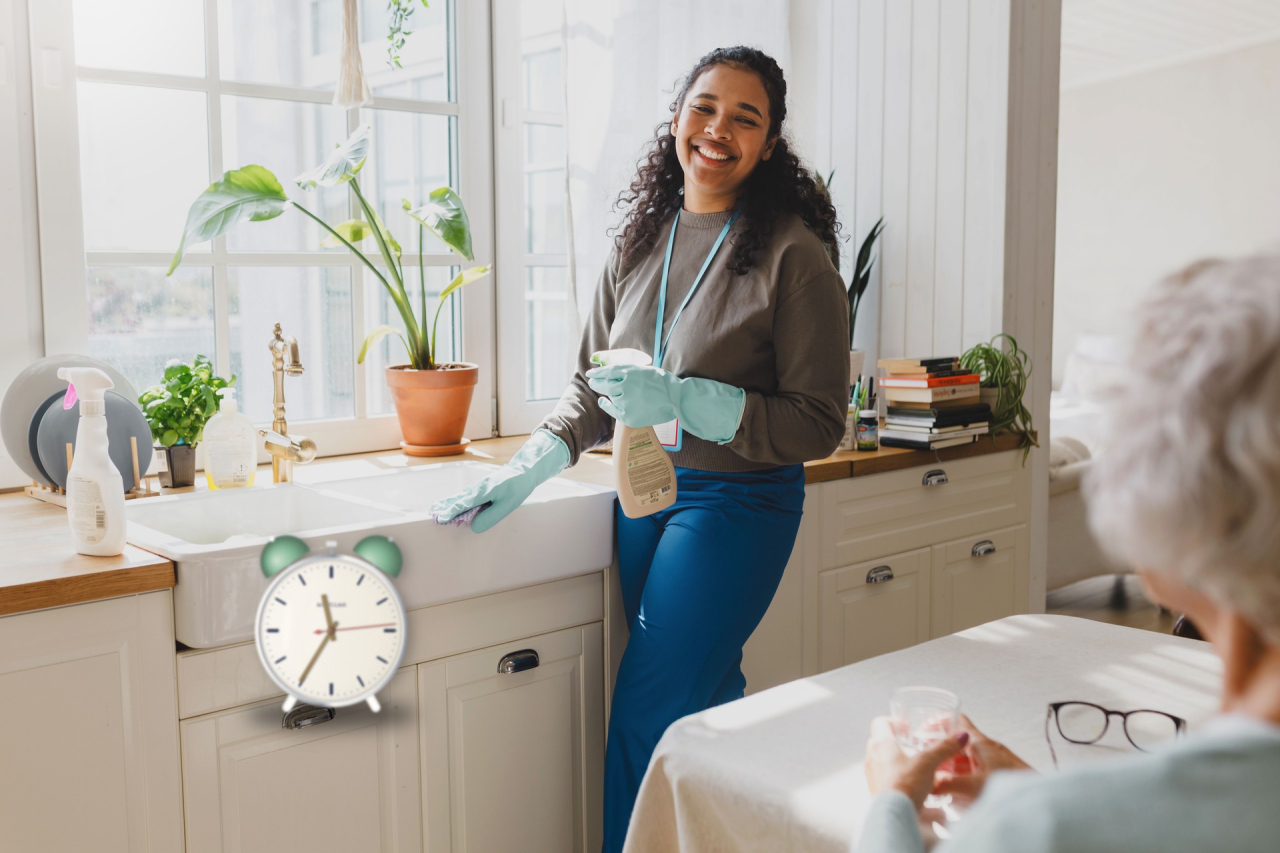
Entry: h=11 m=35 s=14
